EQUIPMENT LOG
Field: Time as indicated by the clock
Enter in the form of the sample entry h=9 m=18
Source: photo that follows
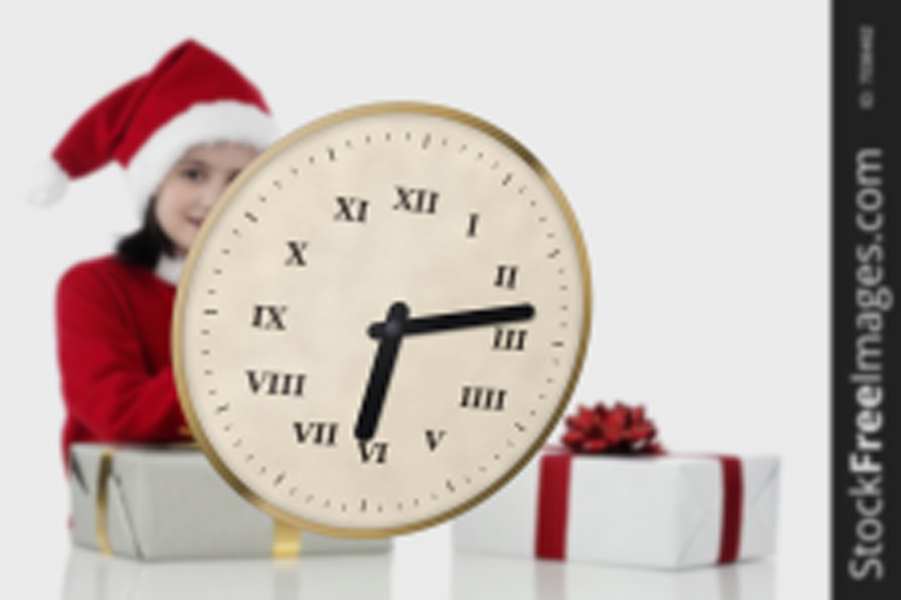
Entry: h=6 m=13
